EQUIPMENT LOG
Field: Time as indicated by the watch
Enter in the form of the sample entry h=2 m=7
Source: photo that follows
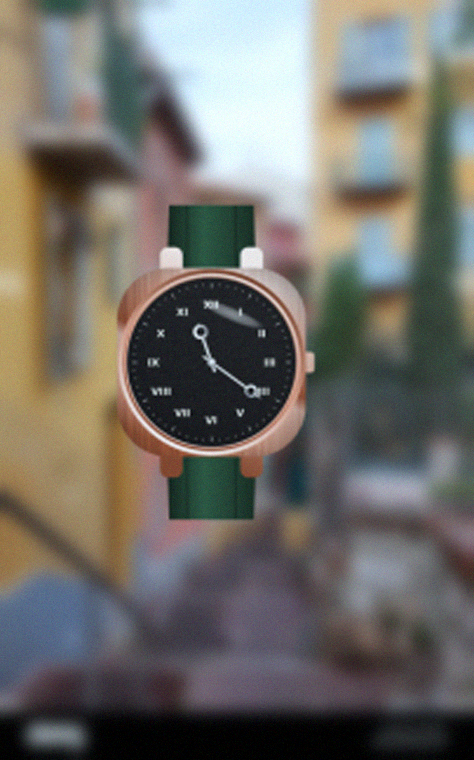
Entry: h=11 m=21
